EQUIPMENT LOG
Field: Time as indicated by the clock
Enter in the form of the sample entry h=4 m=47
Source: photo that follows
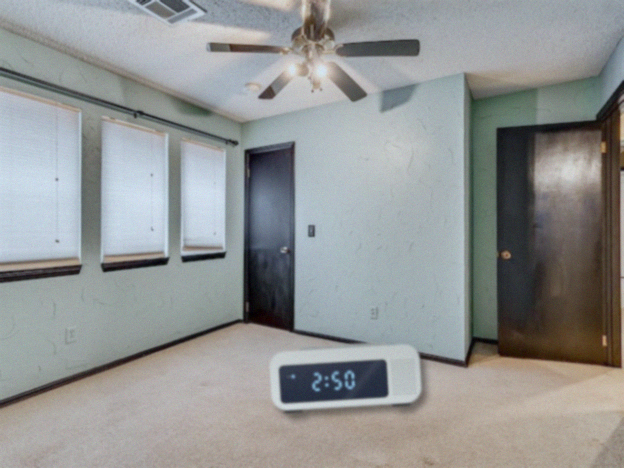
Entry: h=2 m=50
